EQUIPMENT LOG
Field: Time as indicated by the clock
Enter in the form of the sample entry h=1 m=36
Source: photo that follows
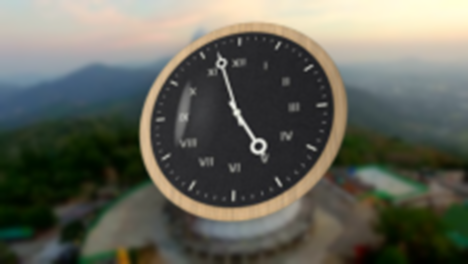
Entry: h=4 m=57
